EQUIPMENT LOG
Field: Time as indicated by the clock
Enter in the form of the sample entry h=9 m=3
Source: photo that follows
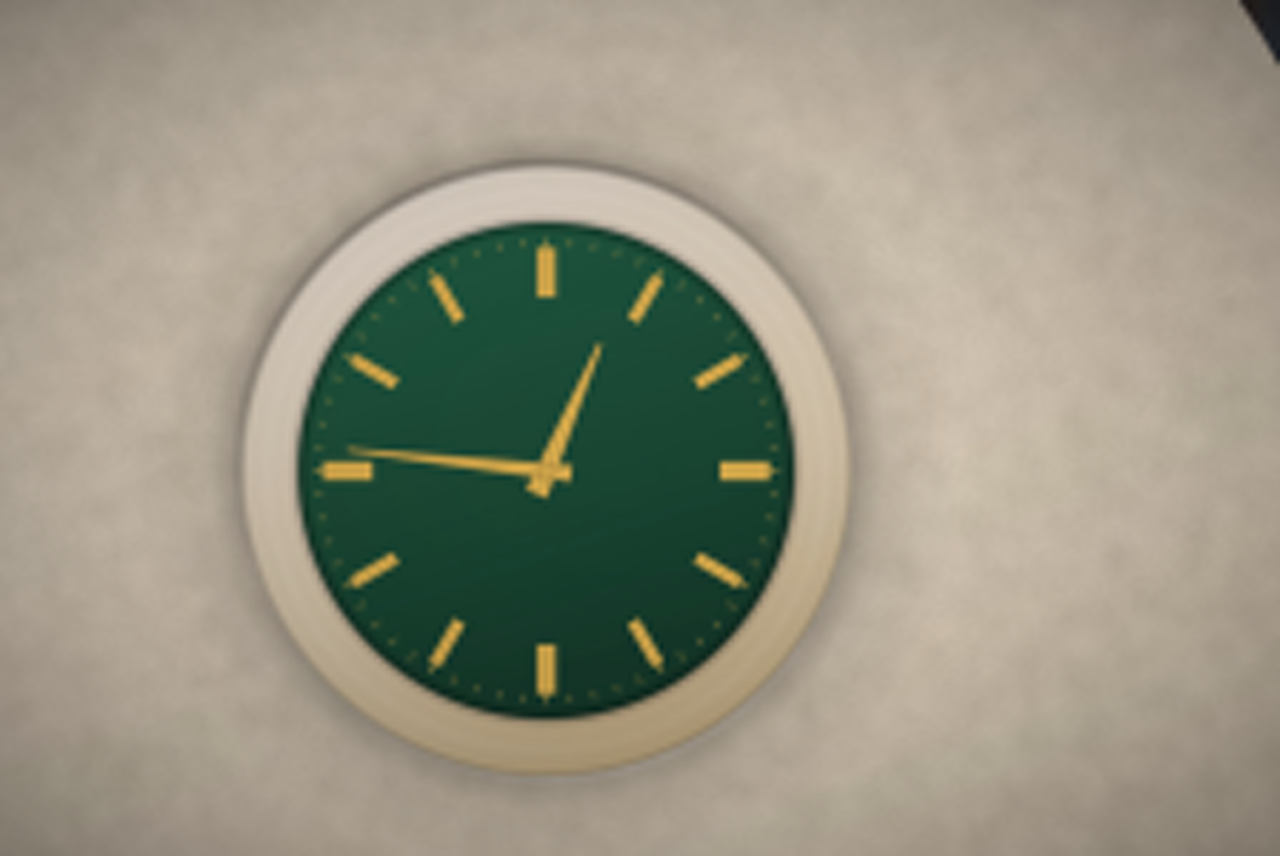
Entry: h=12 m=46
